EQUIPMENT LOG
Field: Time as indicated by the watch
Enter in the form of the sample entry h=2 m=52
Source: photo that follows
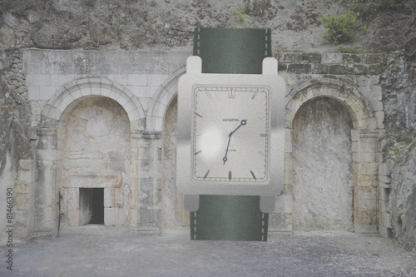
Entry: h=1 m=32
